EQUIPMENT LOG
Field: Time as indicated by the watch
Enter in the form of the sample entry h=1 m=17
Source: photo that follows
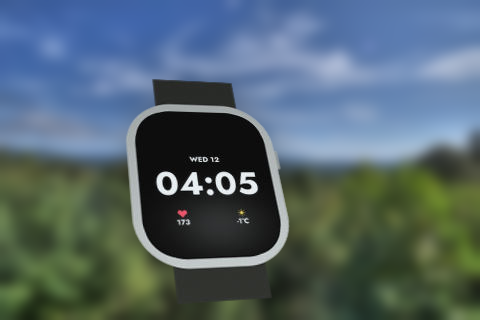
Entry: h=4 m=5
